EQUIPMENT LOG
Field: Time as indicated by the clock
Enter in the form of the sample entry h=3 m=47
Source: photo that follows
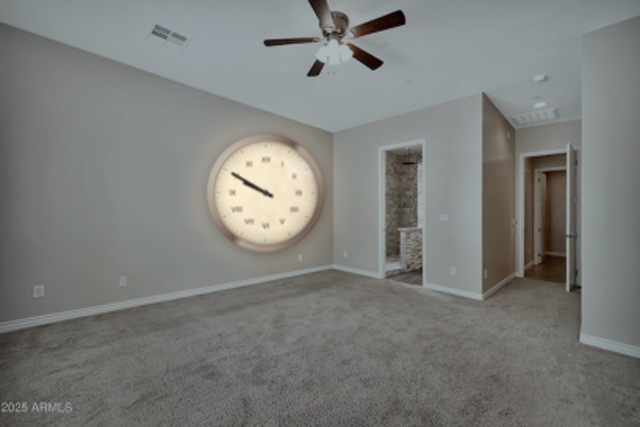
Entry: h=9 m=50
